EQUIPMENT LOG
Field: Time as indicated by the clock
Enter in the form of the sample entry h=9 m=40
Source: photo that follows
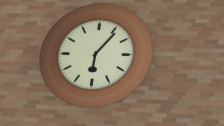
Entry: h=6 m=6
